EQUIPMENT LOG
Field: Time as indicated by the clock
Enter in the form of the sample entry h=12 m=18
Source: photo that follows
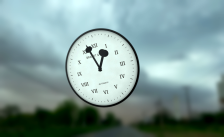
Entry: h=12 m=57
